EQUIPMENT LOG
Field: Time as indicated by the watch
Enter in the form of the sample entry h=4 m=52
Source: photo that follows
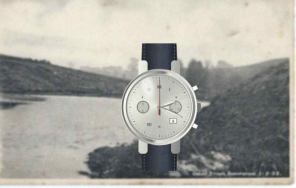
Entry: h=2 m=19
